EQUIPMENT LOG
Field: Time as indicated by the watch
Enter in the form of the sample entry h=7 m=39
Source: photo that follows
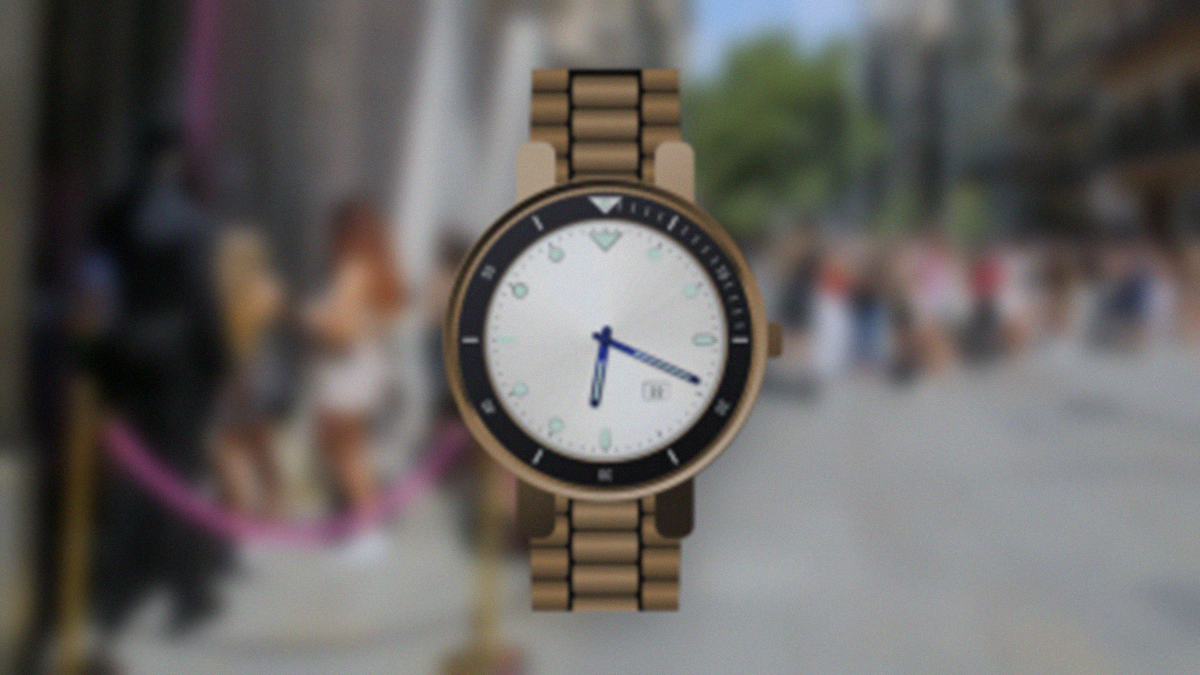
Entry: h=6 m=19
